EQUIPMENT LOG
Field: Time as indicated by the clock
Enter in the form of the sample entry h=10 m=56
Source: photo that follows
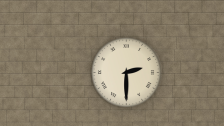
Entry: h=2 m=30
